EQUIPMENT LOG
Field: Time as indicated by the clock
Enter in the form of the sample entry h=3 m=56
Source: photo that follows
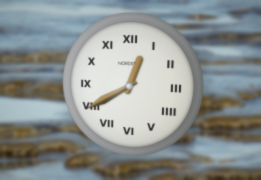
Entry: h=12 m=40
